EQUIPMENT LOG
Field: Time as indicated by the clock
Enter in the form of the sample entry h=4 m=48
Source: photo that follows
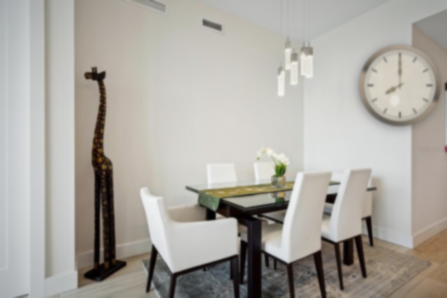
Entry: h=8 m=0
